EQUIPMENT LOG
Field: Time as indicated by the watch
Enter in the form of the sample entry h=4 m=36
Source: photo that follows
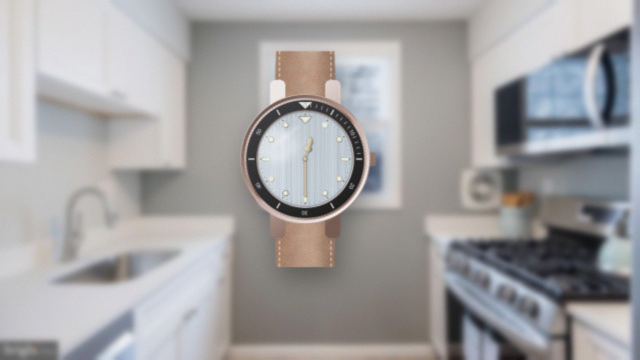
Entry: h=12 m=30
